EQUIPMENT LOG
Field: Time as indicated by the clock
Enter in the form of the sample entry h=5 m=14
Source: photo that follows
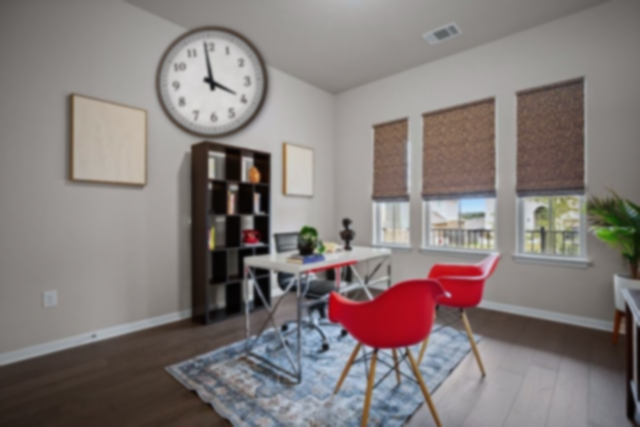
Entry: h=3 m=59
